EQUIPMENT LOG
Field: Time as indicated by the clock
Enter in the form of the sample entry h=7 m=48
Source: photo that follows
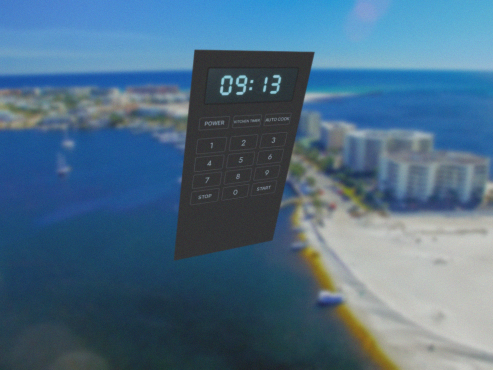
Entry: h=9 m=13
